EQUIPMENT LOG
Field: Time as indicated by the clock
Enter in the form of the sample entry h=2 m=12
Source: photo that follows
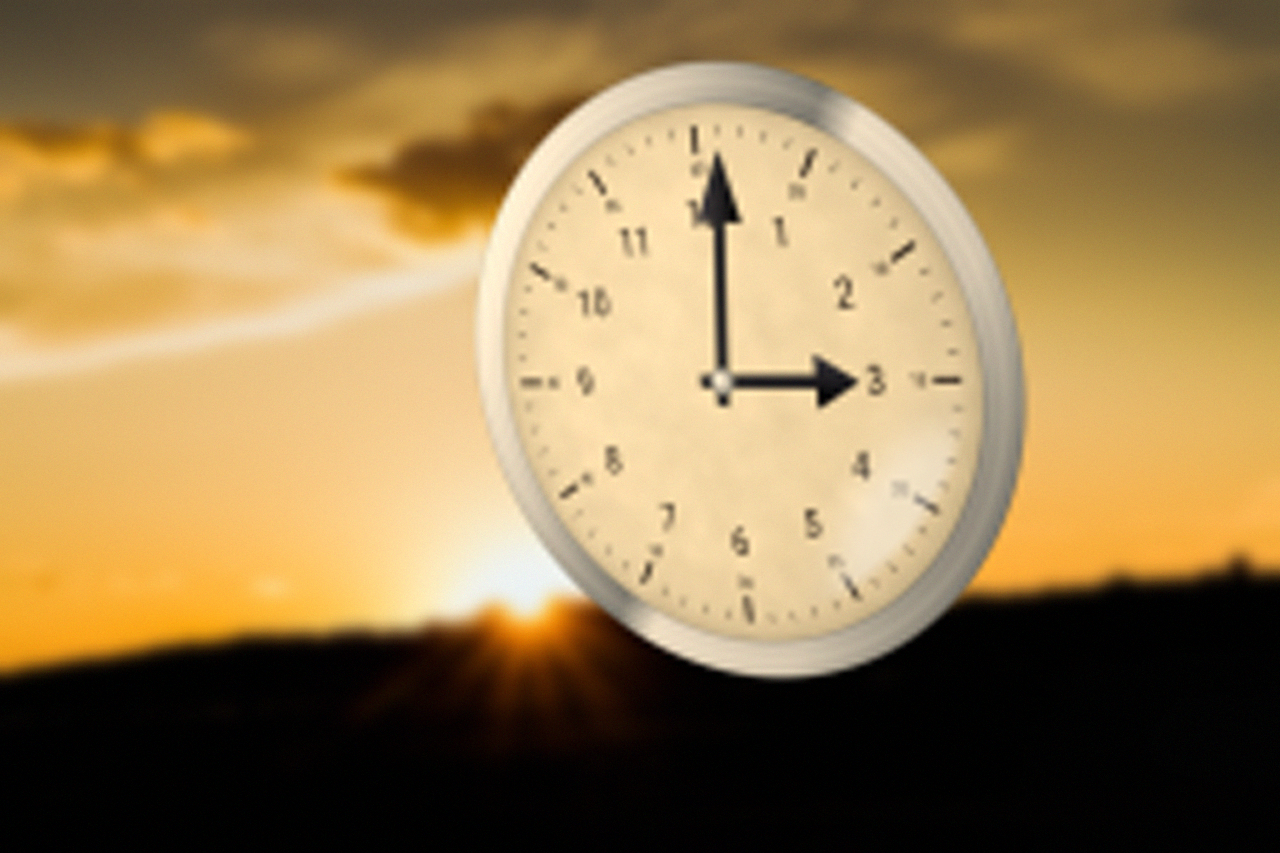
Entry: h=3 m=1
